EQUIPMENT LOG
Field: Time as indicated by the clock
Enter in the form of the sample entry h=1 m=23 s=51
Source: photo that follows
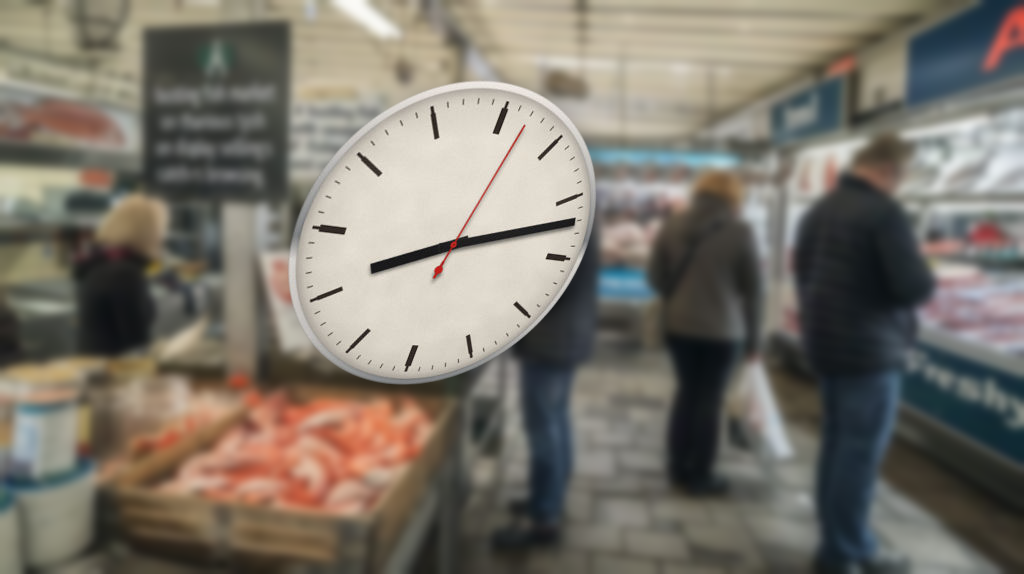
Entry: h=8 m=12 s=2
